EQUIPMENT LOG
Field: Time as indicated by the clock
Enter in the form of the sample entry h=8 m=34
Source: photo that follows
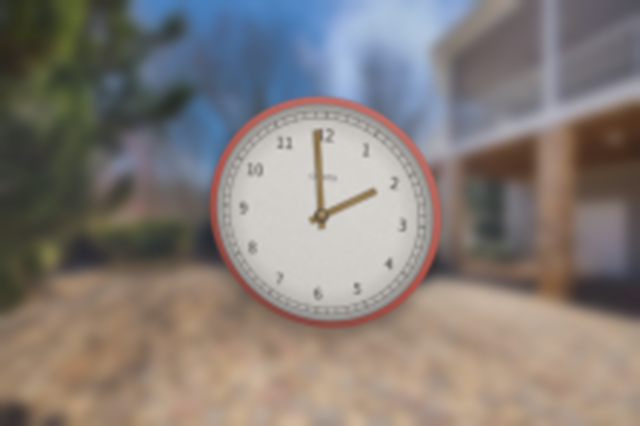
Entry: h=1 m=59
